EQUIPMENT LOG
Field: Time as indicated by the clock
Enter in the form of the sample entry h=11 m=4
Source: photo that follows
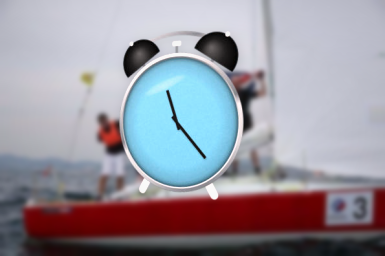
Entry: h=11 m=23
